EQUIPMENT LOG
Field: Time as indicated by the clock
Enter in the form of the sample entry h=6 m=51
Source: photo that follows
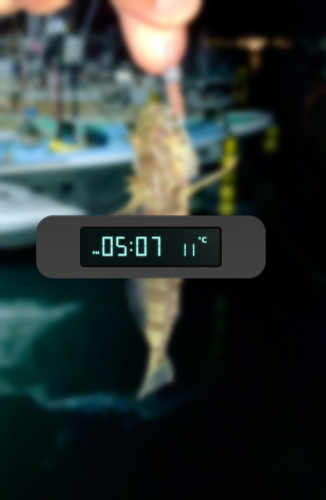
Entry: h=5 m=7
